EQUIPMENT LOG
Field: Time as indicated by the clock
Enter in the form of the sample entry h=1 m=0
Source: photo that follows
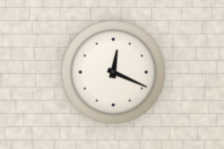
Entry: h=12 m=19
